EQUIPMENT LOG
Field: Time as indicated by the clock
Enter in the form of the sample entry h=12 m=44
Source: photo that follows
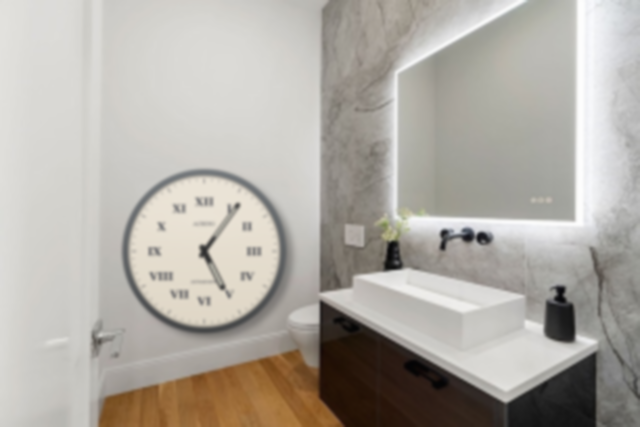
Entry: h=5 m=6
